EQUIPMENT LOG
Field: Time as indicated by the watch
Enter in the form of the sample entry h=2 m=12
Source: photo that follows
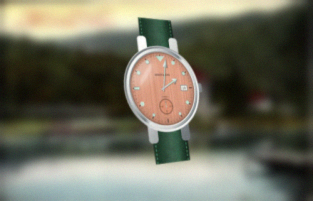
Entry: h=2 m=2
